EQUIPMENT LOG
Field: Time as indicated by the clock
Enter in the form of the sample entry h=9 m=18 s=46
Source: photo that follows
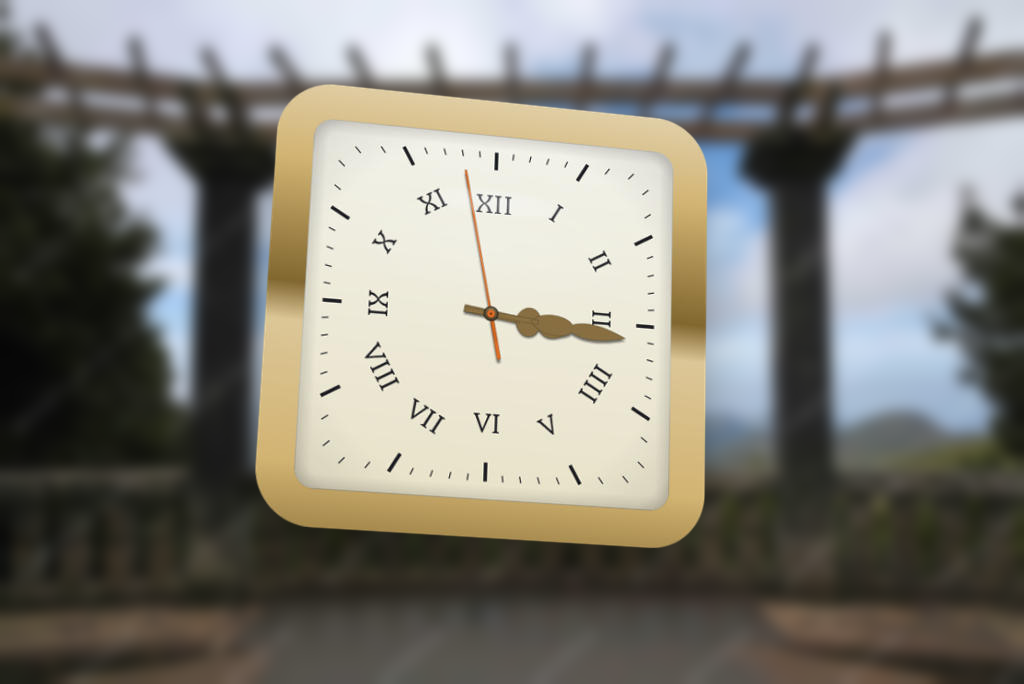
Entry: h=3 m=15 s=58
